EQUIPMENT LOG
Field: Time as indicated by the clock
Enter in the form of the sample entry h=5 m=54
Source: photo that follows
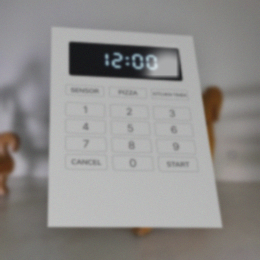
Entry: h=12 m=0
